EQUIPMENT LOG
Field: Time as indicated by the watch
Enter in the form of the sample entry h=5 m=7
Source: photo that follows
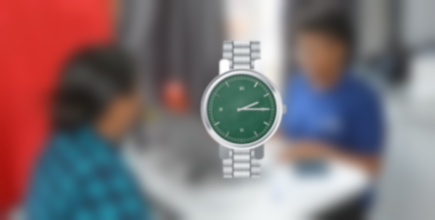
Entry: h=2 m=15
